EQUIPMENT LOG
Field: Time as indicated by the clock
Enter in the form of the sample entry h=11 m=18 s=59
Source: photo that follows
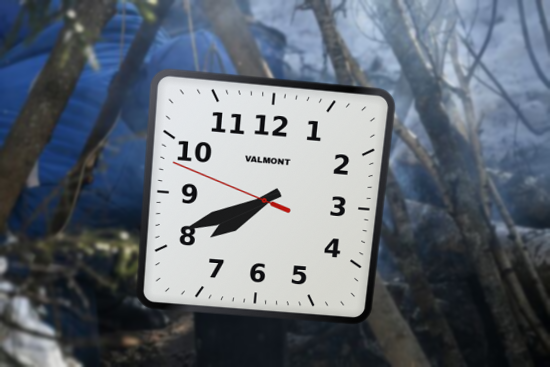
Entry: h=7 m=40 s=48
